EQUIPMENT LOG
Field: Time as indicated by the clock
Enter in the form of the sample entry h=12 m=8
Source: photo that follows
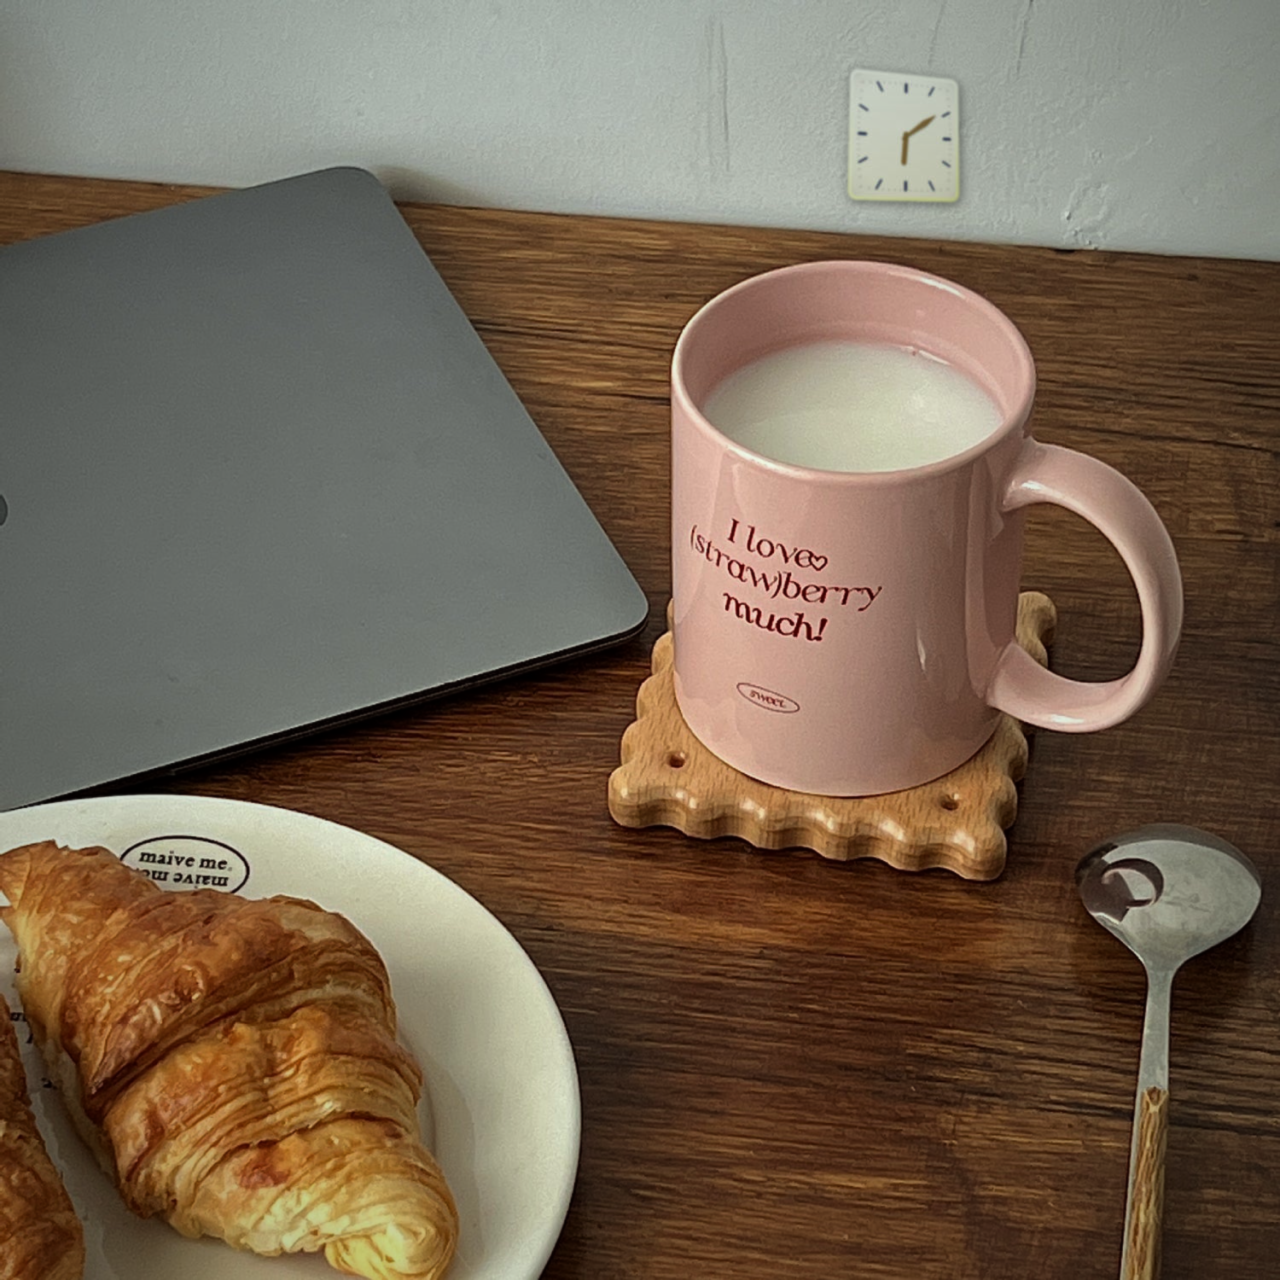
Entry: h=6 m=9
